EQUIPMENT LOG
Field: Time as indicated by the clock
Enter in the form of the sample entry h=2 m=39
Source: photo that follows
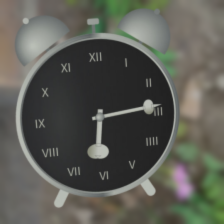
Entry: h=6 m=14
